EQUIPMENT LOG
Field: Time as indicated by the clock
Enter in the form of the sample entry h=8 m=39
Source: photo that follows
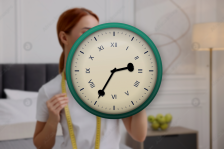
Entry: h=2 m=35
